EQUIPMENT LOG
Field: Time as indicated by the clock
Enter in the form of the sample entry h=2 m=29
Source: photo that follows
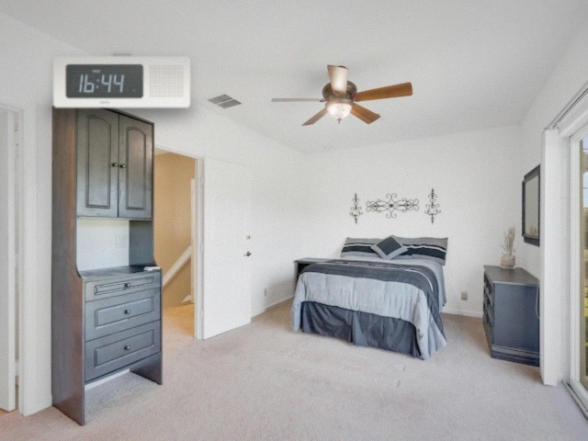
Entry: h=16 m=44
